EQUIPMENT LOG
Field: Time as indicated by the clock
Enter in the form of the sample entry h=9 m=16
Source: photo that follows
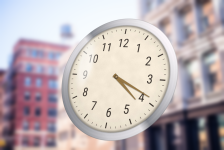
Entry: h=4 m=19
